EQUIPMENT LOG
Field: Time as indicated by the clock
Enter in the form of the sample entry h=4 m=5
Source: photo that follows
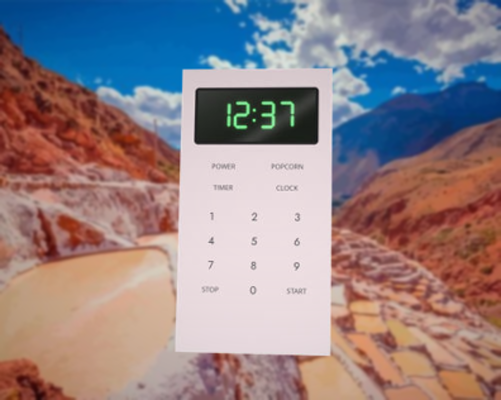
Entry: h=12 m=37
